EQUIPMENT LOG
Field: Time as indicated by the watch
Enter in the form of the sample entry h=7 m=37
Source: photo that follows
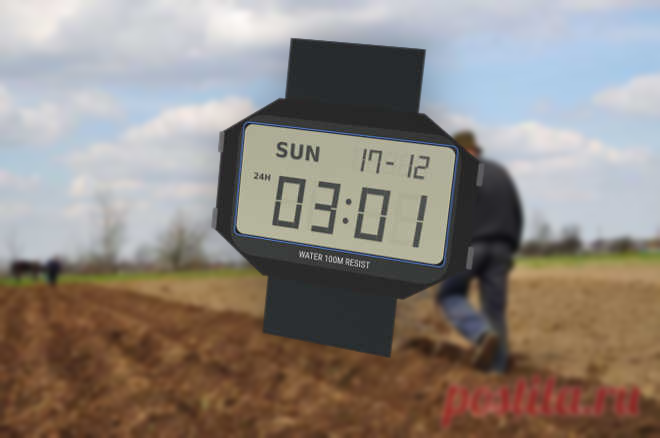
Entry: h=3 m=1
